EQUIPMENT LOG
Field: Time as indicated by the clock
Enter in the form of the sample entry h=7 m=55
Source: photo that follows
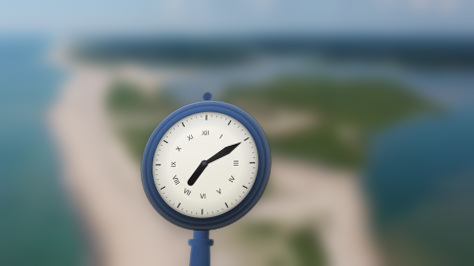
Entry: h=7 m=10
